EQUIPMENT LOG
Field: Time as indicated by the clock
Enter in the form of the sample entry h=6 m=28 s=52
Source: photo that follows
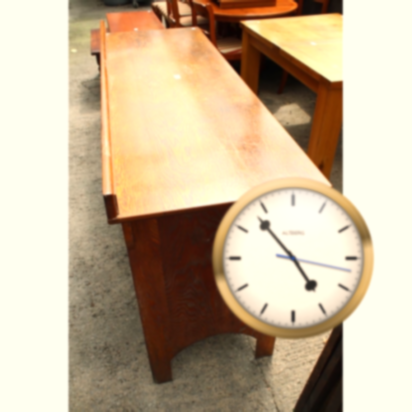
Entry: h=4 m=53 s=17
